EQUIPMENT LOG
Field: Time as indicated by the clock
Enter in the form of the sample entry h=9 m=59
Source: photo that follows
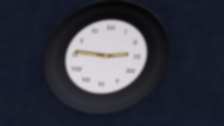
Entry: h=2 m=46
